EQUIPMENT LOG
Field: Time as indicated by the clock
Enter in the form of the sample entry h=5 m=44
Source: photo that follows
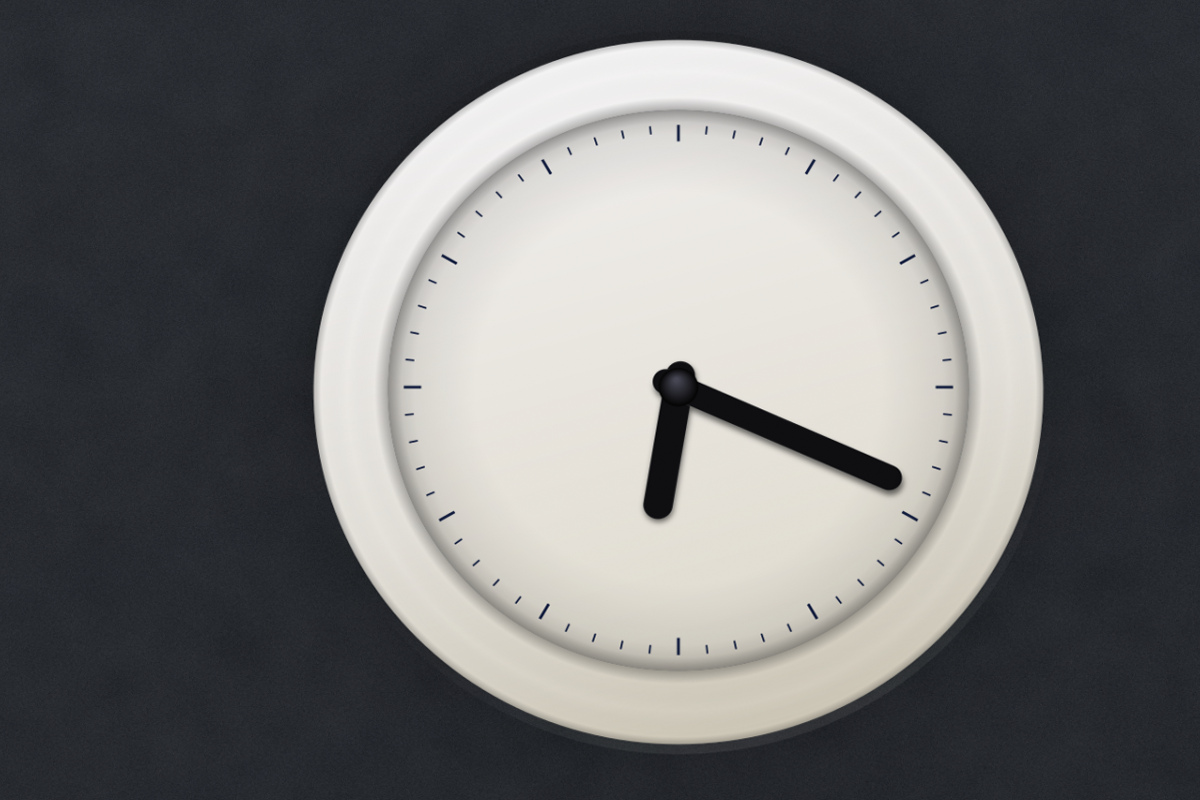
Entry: h=6 m=19
